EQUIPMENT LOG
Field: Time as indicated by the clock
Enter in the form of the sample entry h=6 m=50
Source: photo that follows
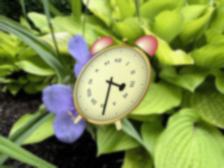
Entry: h=3 m=29
